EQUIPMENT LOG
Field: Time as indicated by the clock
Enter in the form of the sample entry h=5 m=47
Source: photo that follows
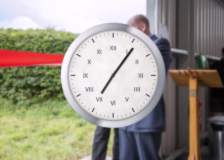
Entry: h=7 m=6
